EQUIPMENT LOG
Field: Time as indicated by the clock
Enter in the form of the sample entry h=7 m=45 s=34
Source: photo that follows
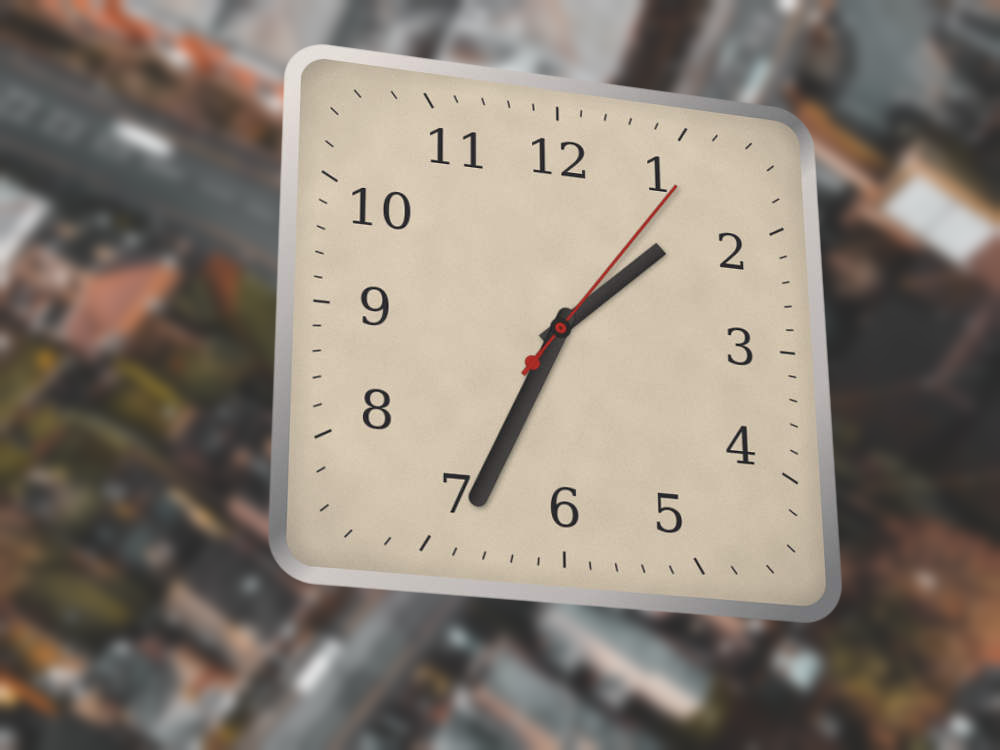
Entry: h=1 m=34 s=6
